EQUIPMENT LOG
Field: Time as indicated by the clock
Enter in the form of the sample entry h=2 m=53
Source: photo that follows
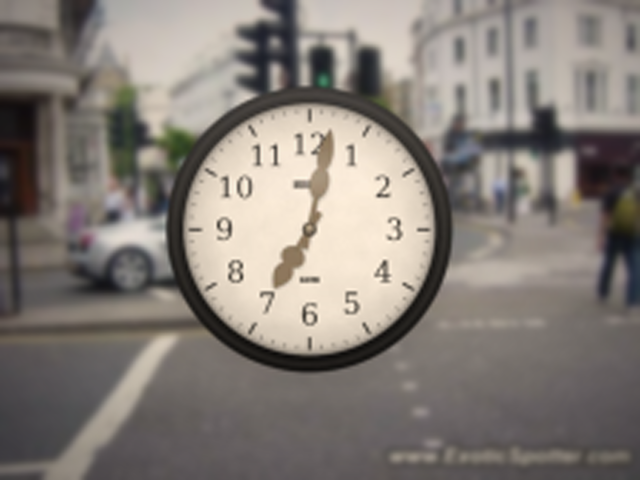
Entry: h=7 m=2
